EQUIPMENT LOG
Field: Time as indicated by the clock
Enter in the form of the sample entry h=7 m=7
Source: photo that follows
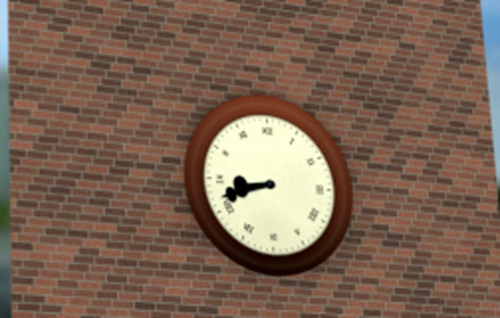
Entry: h=8 m=42
